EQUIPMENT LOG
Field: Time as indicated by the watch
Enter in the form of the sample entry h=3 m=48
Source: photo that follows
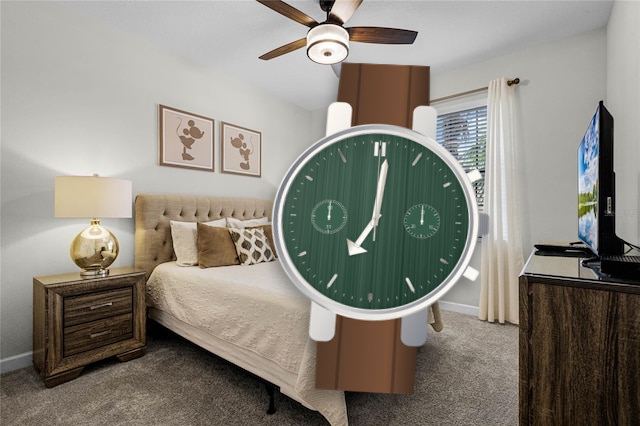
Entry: h=7 m=1
